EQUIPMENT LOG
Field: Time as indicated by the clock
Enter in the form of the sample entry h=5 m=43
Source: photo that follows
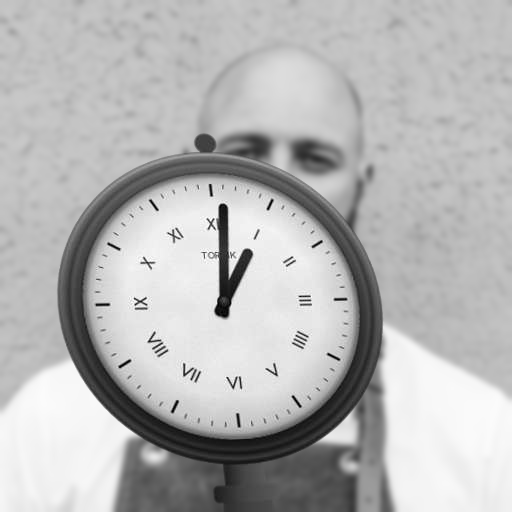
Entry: h=1 m=1
